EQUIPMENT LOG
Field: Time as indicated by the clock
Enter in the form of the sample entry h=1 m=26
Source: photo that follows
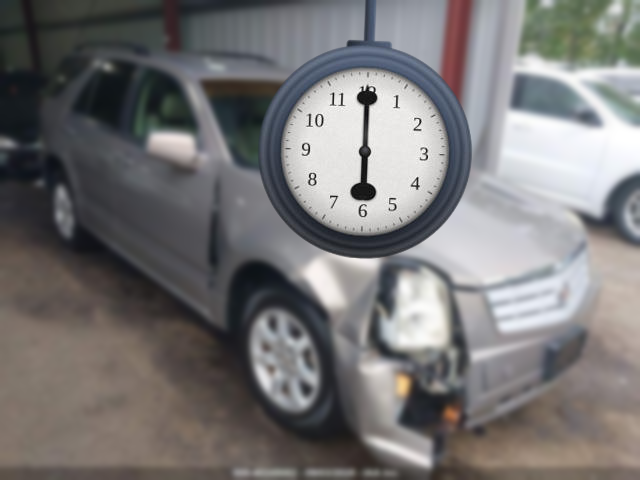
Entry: h=6 m=0
